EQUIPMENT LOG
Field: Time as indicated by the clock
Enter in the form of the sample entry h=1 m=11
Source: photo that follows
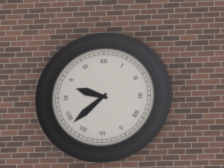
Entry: h=9 m=38
